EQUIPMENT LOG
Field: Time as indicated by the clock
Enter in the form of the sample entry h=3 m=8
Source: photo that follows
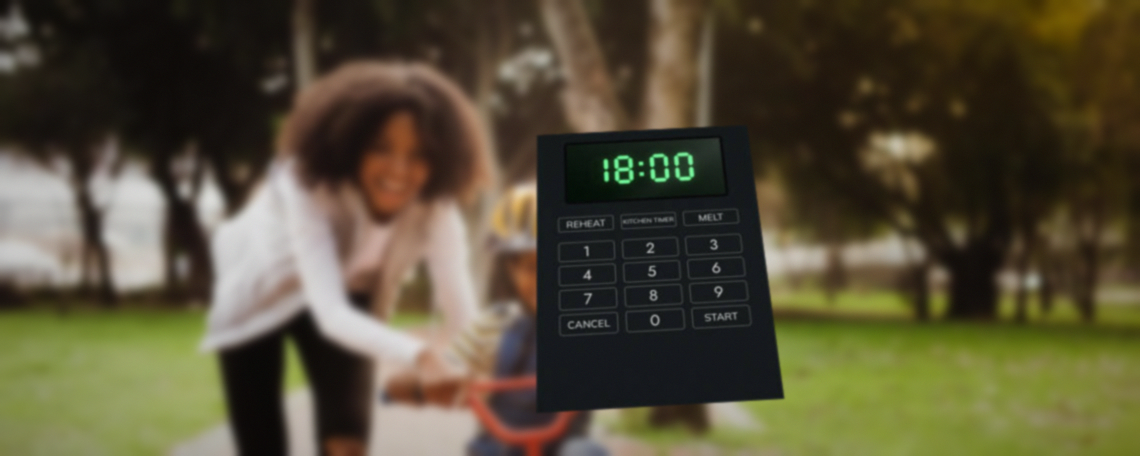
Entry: h=18 m=0
